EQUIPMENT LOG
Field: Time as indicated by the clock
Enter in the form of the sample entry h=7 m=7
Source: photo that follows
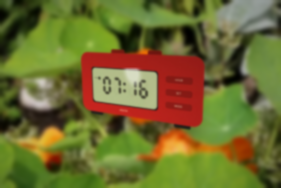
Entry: h=7 m=16
